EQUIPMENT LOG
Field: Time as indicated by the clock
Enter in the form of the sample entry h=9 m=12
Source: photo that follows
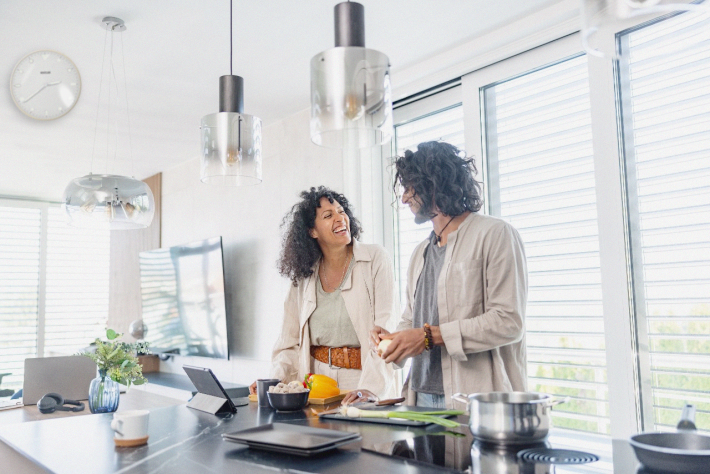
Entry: h=2 m=39
